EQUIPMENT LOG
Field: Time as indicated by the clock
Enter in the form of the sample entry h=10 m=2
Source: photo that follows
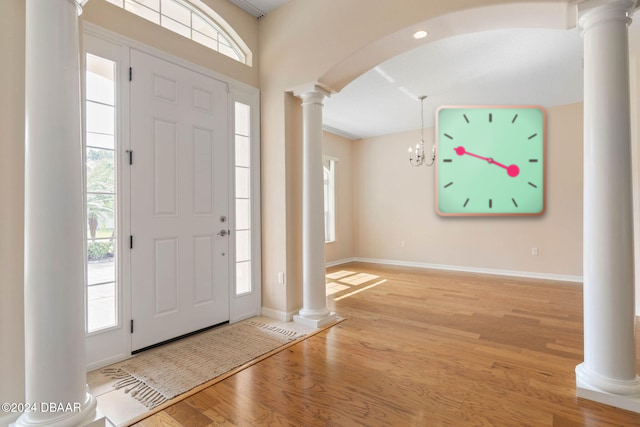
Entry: h=3 m=48
